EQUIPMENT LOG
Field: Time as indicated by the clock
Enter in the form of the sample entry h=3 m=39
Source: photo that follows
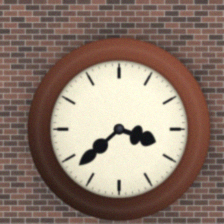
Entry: h=3 m=38
